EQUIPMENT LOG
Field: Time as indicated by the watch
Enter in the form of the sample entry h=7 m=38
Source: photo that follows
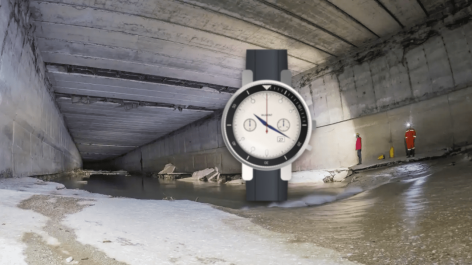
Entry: h=10 m=20
